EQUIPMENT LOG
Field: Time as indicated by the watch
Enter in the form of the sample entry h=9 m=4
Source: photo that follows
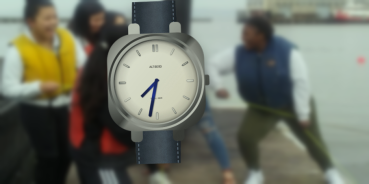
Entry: h=7 m=32
